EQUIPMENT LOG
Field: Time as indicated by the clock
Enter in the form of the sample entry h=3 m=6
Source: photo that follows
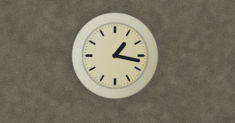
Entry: h=1 m=17
